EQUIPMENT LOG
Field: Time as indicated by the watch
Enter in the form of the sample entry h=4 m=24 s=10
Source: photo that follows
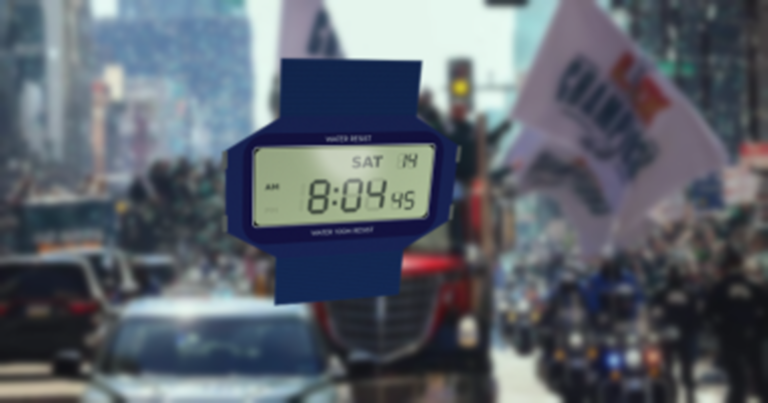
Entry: h=8 m=4 s=45
